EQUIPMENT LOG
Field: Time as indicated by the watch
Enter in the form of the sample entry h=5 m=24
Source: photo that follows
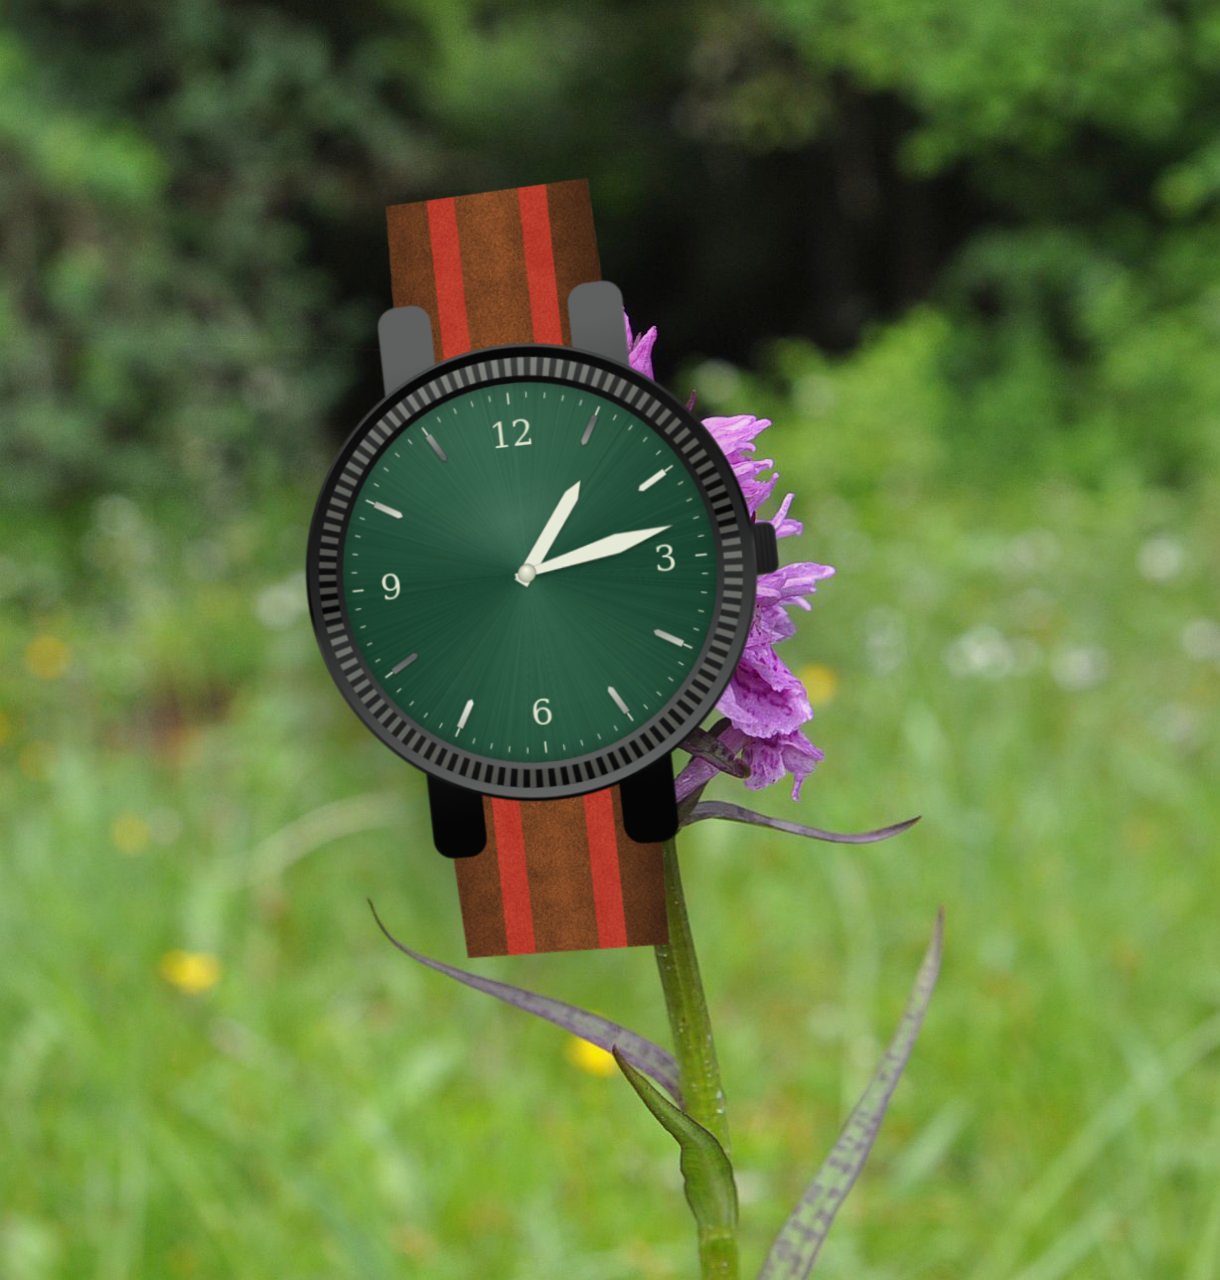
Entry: h=1 m=13
